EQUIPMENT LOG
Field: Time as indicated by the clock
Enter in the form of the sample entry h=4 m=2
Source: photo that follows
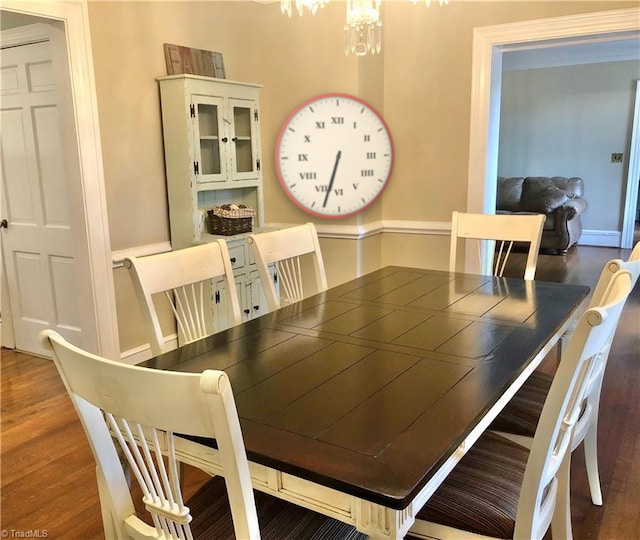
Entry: h=6 m=33
